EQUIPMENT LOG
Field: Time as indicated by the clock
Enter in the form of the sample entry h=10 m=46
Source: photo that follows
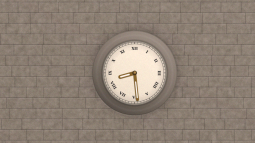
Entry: h=8 m=29
